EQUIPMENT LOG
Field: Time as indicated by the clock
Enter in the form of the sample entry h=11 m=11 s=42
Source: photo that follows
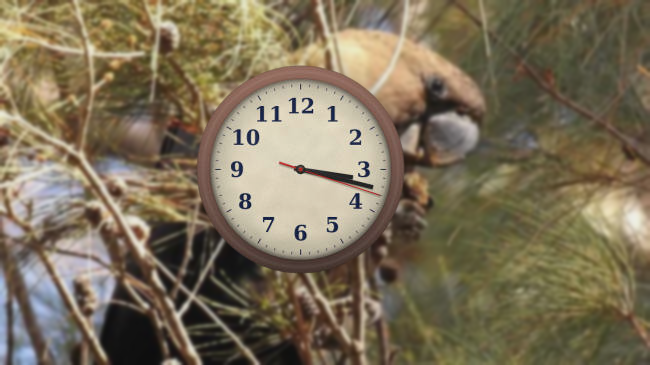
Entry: h=3 m=17 s=18
